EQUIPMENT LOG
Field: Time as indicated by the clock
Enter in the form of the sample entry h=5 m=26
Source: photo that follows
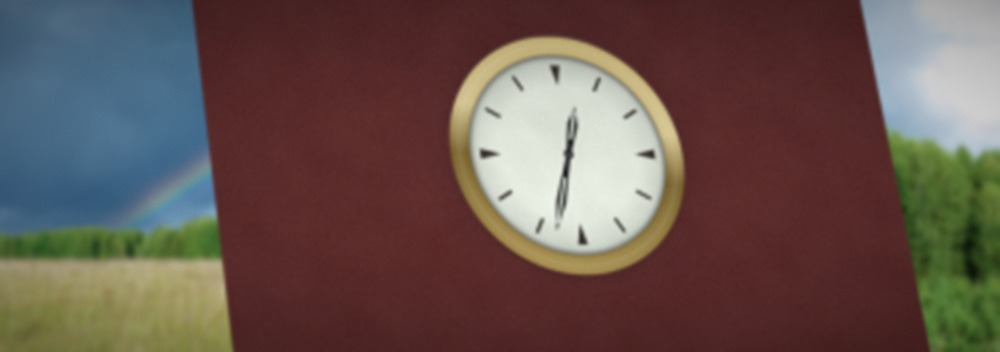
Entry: h=12 m=33
